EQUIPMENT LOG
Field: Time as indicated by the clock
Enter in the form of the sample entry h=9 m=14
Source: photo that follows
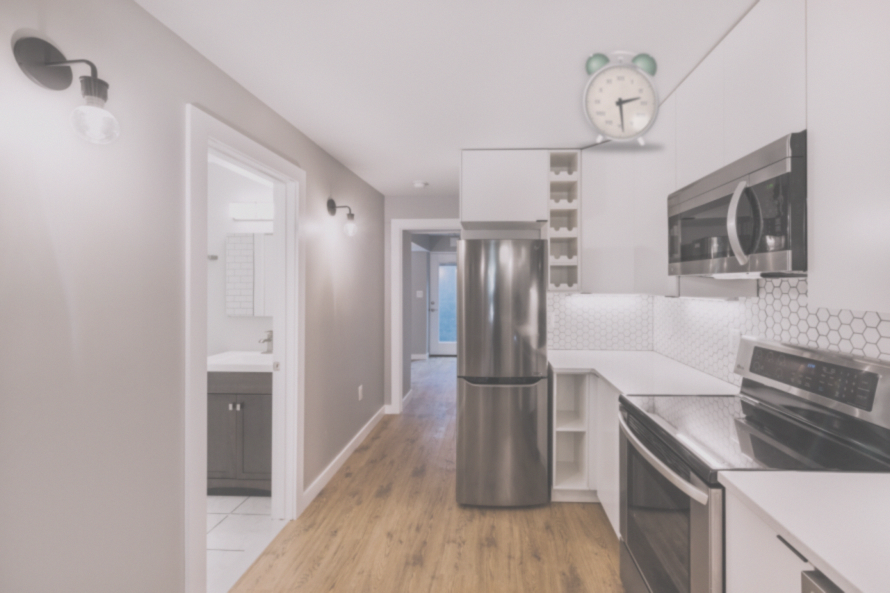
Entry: h=2 m=29
